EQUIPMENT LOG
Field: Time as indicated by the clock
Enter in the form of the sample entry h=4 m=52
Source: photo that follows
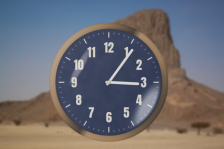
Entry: h=3 m=6
